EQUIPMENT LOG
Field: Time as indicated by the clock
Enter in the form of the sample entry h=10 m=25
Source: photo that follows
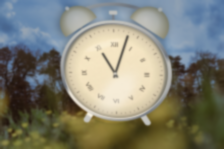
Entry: h=11 m=3
